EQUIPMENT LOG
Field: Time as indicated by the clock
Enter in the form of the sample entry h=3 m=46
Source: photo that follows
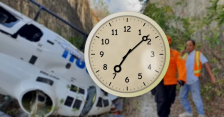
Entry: h=7 m=8
